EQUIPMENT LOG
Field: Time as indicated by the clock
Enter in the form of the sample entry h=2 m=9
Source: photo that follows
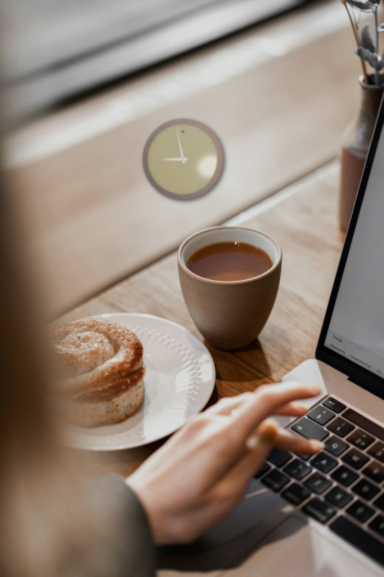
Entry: h=8 m=58
